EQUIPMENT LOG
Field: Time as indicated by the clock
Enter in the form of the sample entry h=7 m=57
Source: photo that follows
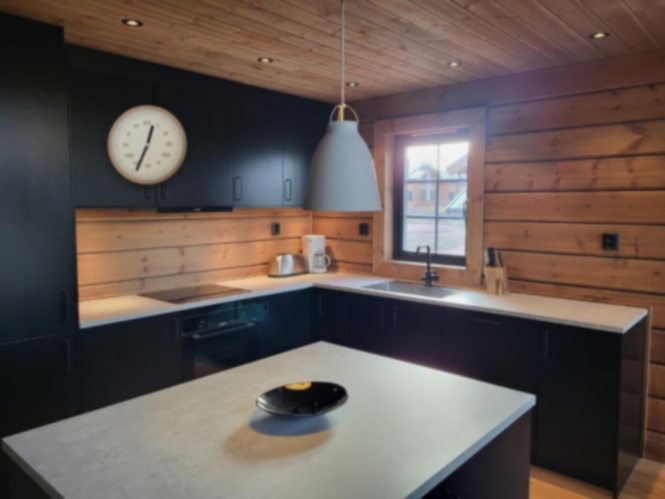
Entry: h=12 m=34
